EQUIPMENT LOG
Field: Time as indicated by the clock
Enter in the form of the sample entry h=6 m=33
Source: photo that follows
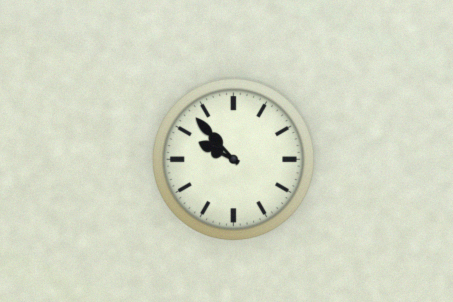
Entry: h=9 m=53
